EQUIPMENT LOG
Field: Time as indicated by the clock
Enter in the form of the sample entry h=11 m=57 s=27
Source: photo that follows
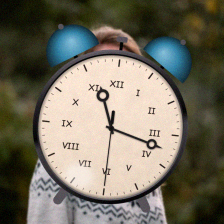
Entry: h=11 m=17 s=30
